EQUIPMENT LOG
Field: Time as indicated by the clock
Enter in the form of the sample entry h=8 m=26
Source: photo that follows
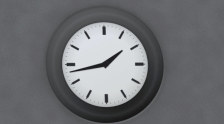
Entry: h=1 m=43
